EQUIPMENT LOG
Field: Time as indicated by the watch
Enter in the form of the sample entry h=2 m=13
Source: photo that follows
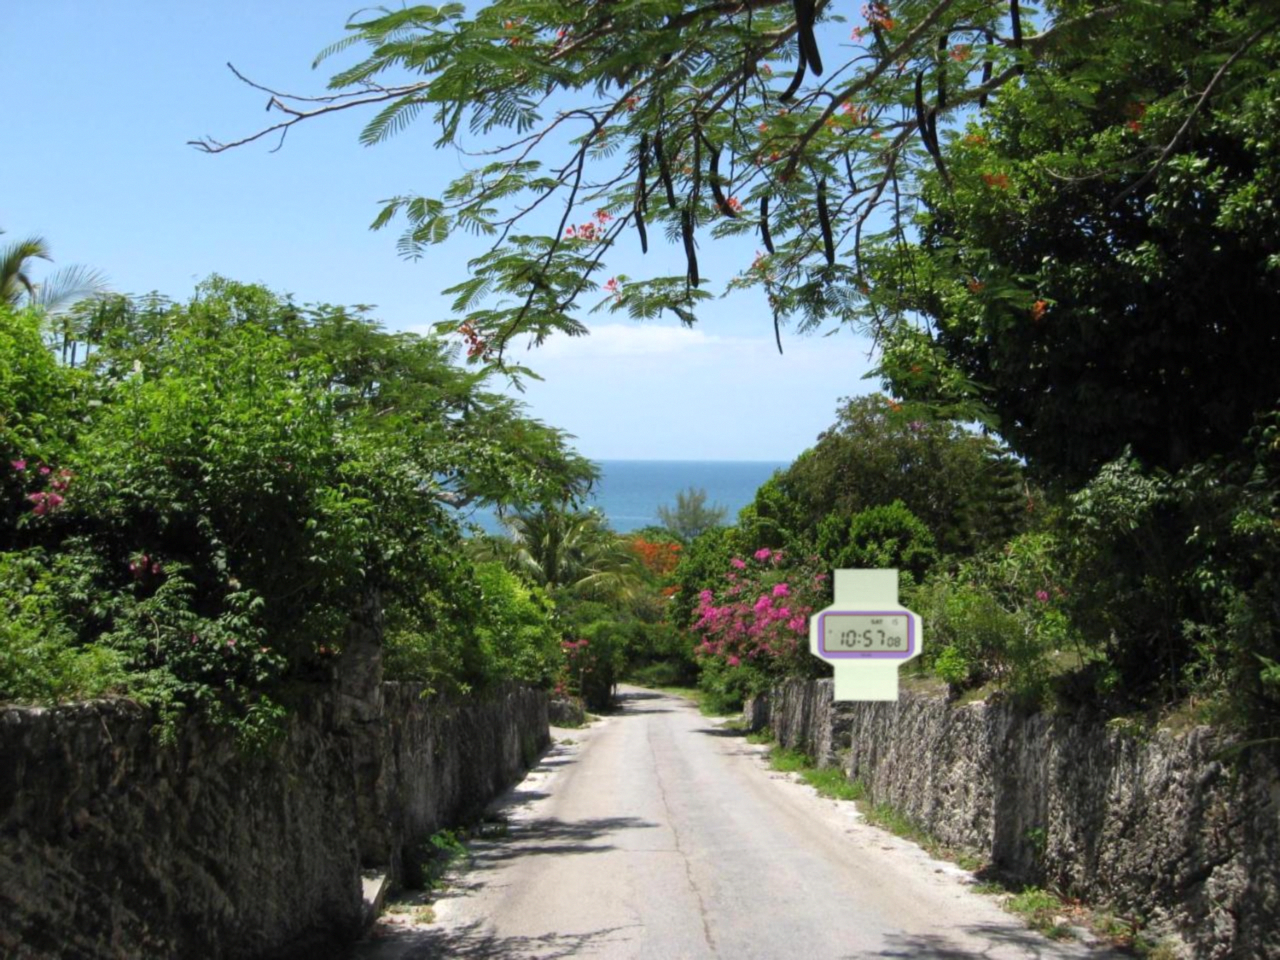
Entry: h=10 m=57
